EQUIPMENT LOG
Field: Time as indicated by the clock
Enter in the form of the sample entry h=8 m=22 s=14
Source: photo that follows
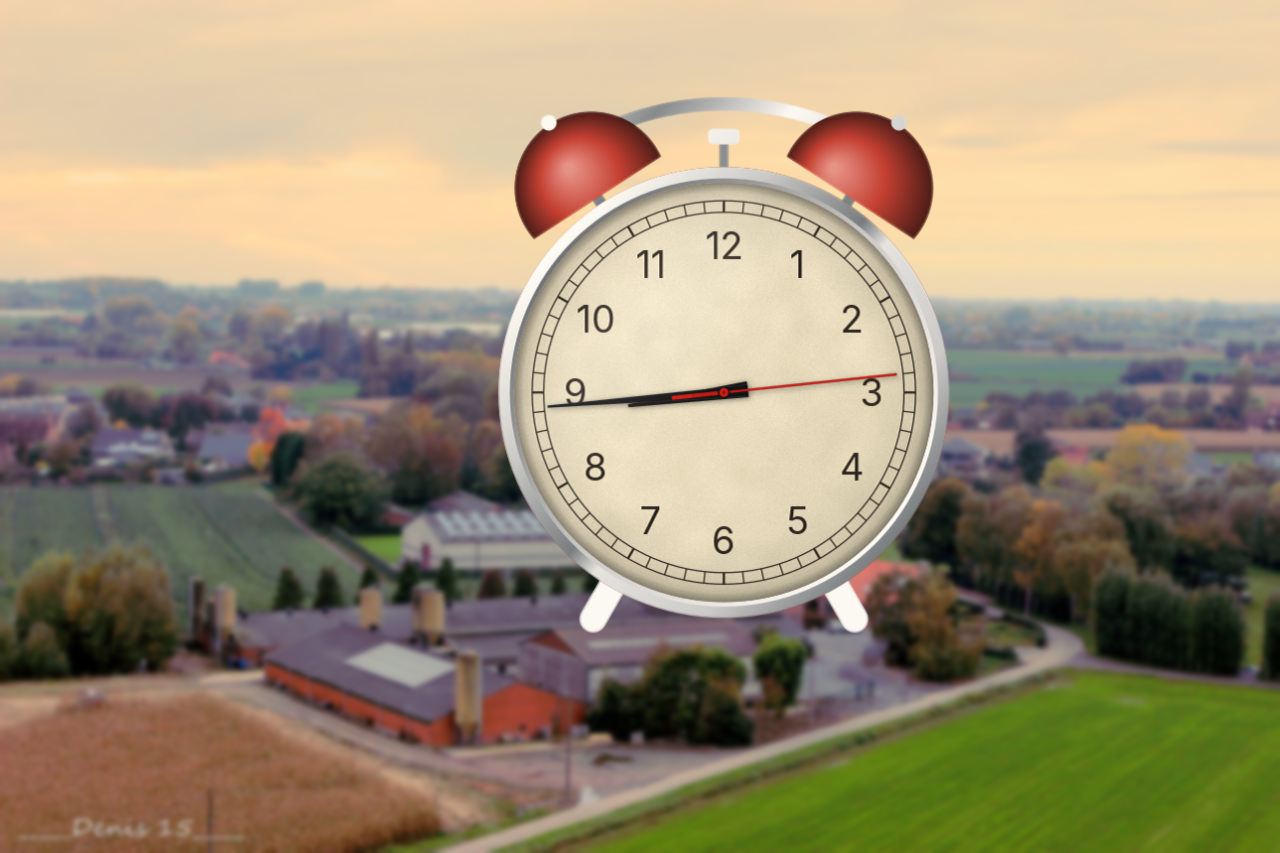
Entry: h=8 m=44 s=14
